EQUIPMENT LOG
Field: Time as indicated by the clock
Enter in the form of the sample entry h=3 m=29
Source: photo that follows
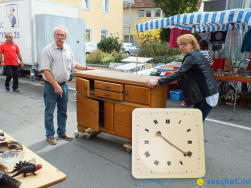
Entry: h=10 m=21
